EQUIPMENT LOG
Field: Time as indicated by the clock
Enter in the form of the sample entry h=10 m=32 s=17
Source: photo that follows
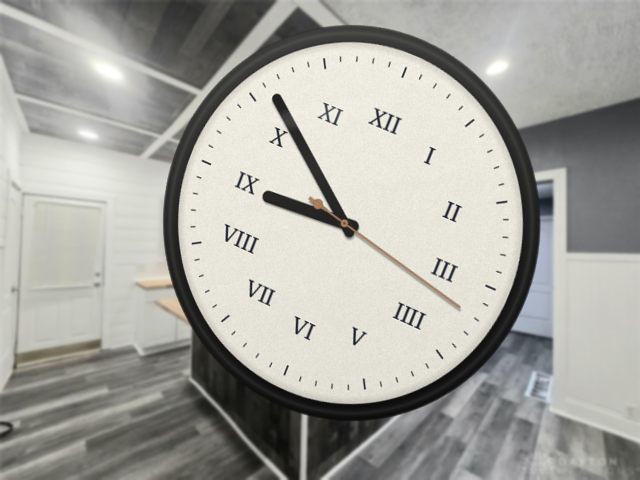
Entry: h=8 m=51 s=17
